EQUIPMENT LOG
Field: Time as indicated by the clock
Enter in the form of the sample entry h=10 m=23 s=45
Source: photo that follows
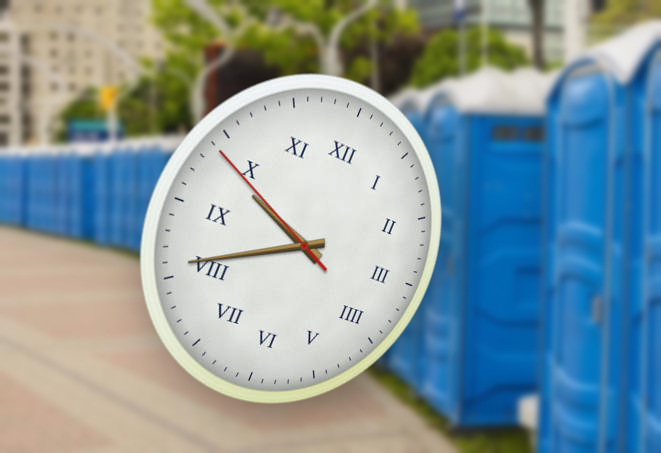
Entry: h=9 m=40 s=49
